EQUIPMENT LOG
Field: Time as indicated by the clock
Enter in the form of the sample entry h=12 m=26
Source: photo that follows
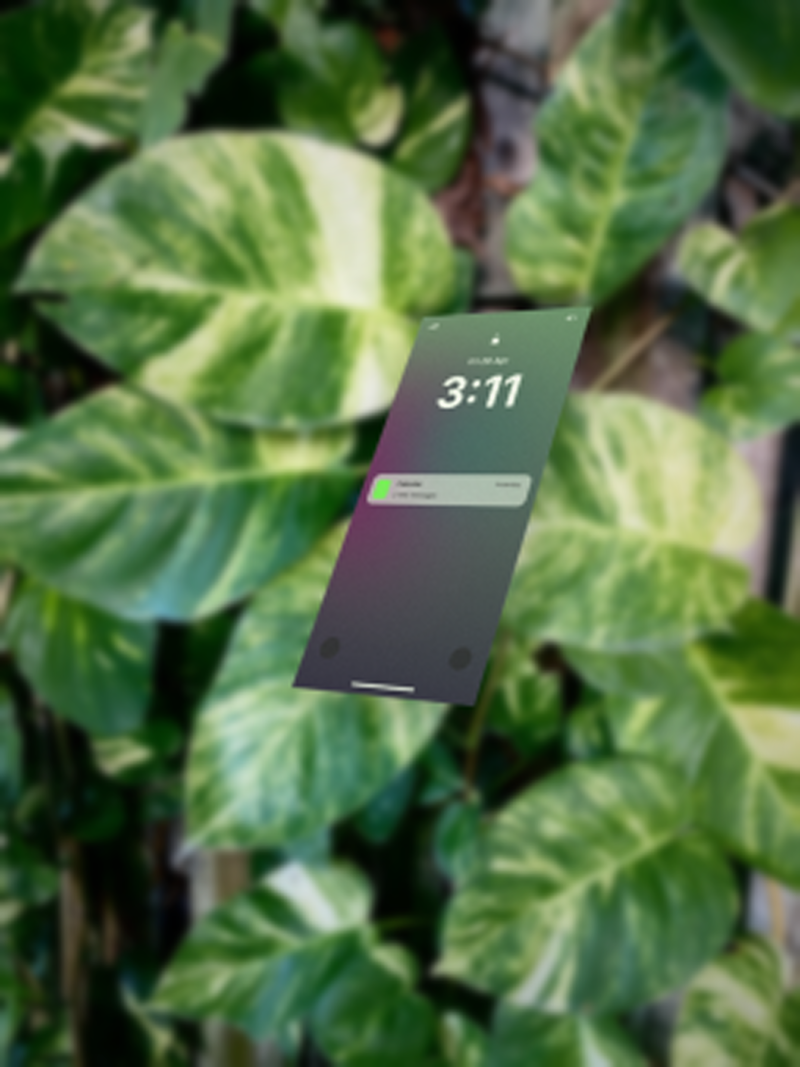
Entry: h=3 m=11
